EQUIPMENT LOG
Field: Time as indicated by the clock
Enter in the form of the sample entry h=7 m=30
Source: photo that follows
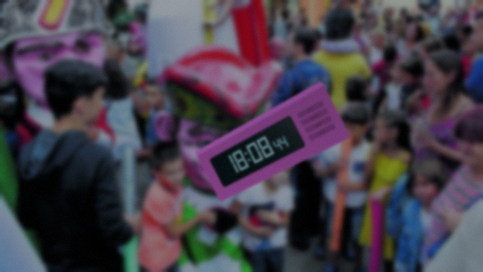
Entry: h=18 m=8
